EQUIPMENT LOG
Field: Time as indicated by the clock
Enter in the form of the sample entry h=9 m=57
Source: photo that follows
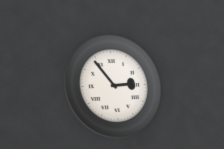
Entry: h=2 m=54
